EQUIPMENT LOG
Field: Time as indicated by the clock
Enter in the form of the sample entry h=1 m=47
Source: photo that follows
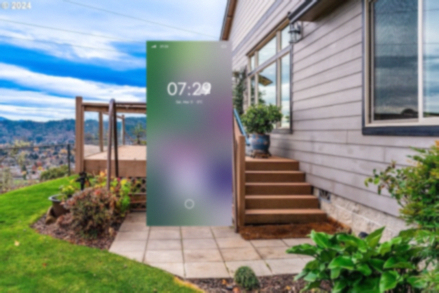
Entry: h=7 m=29
